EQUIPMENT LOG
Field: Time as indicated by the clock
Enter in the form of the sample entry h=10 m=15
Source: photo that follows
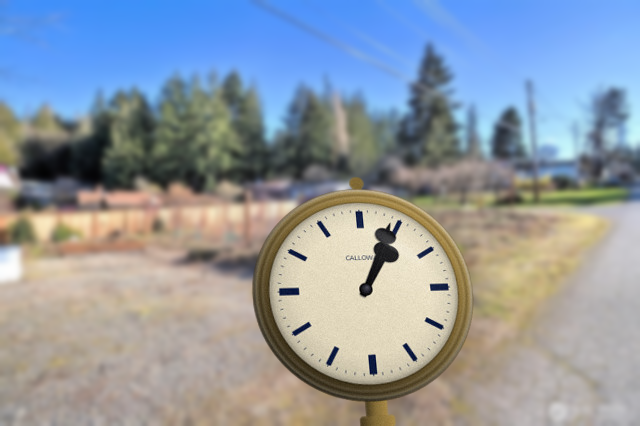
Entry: h=1 m=4
